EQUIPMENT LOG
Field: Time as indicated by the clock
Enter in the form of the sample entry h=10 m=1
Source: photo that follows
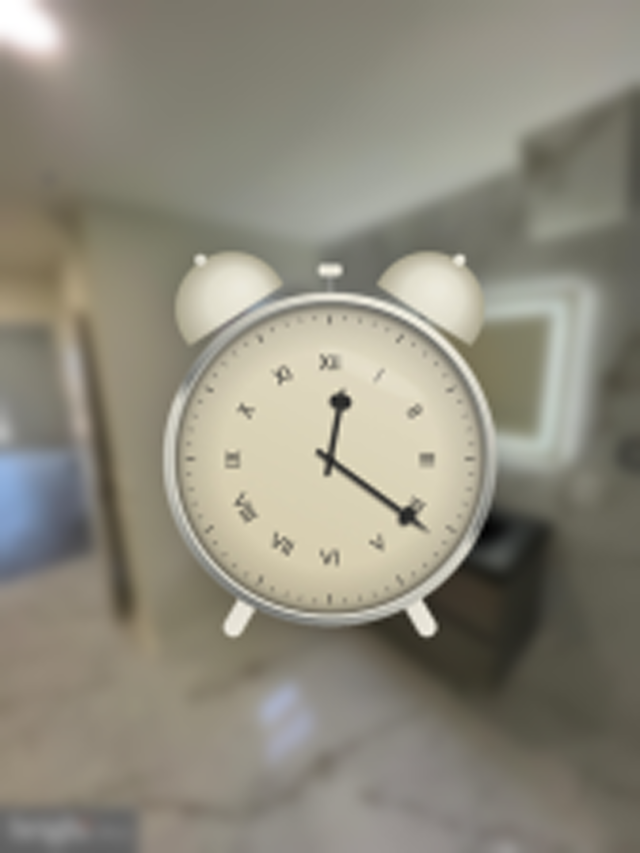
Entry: h=12 m=21
